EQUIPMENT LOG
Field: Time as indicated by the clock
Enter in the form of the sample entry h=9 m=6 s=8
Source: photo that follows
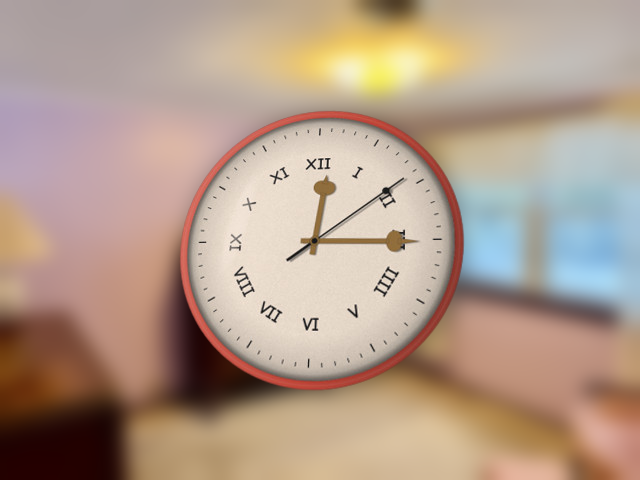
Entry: h=12 m=15 s=9
